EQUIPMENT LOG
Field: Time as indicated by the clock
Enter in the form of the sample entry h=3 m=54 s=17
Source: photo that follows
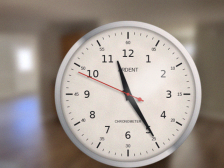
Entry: h=11 m=24 s=49
